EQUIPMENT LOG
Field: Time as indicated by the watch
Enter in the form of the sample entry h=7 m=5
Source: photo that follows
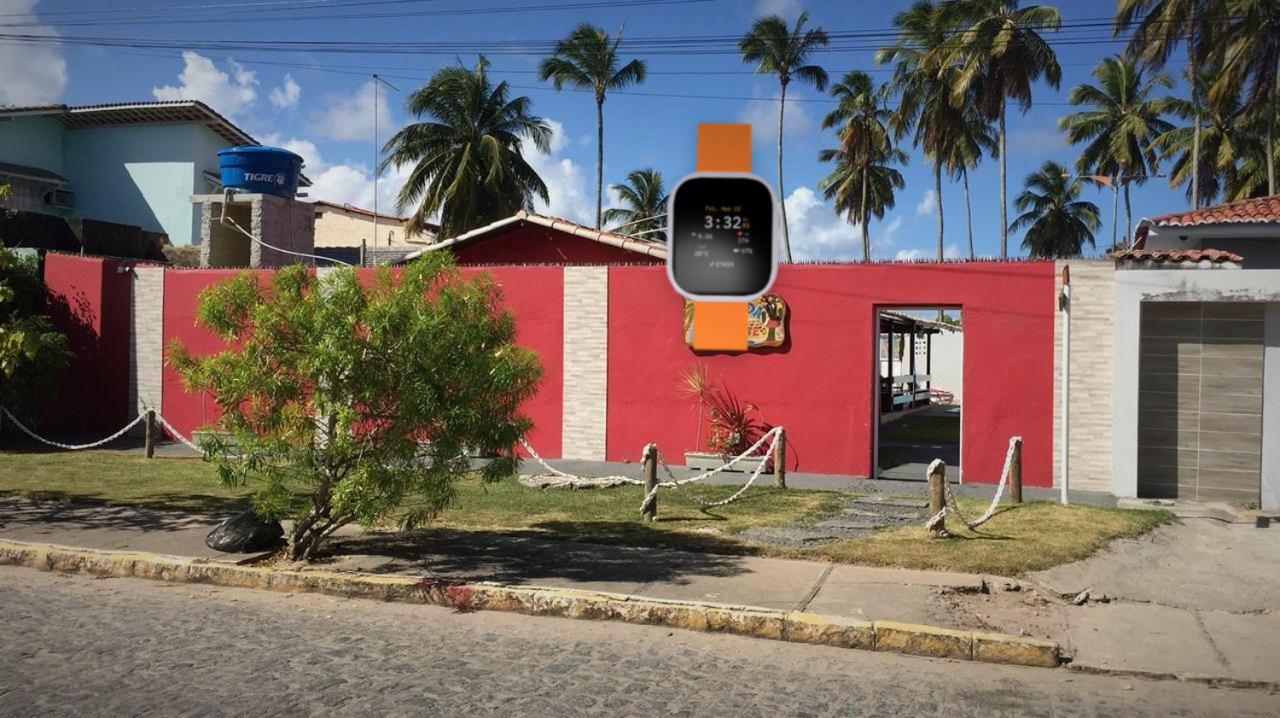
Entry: h=3 m=32
